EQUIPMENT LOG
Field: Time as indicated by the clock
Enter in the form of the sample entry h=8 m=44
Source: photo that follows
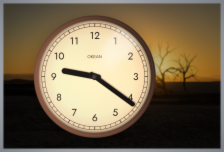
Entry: h=9 m=21
